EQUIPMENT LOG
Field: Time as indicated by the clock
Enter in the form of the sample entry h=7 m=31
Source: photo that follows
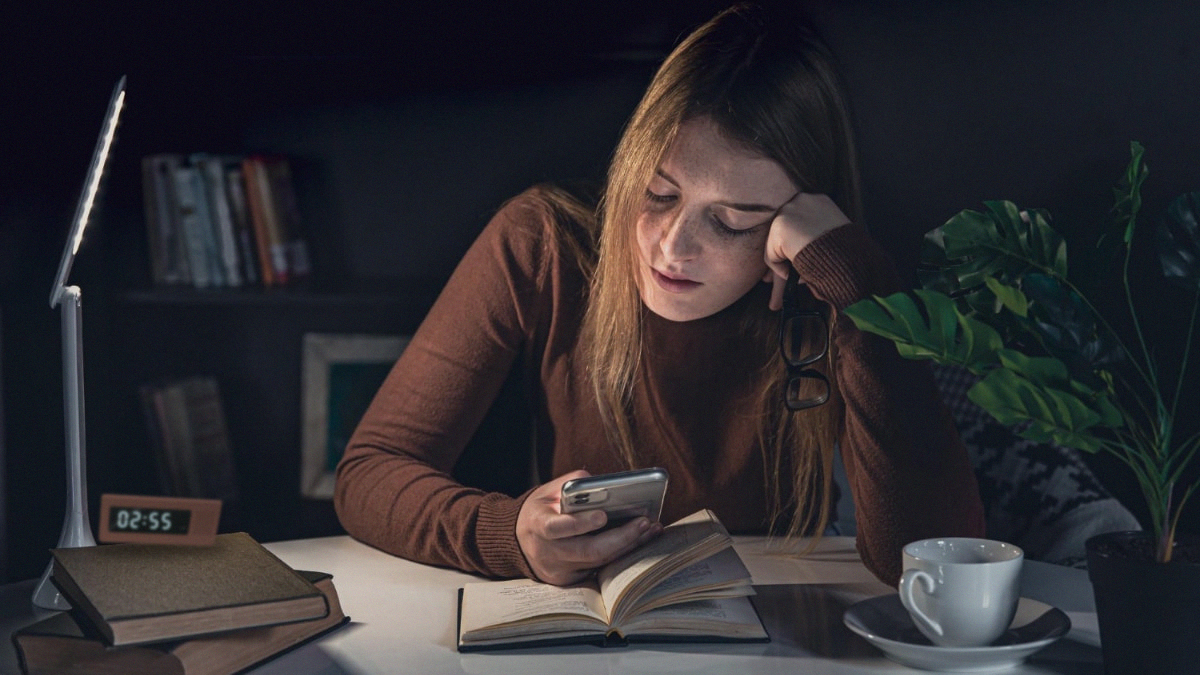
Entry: h=2 m=55
